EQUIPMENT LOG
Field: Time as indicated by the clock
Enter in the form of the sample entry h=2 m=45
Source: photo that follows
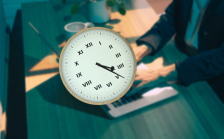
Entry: h=4 m=24
